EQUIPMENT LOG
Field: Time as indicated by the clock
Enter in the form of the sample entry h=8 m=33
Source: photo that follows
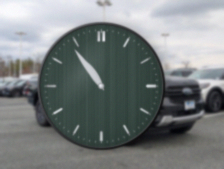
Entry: h=10 m=54
